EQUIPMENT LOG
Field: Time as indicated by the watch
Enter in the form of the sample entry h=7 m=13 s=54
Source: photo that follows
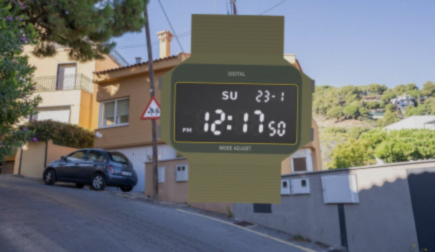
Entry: h=12 m=17 s=50
